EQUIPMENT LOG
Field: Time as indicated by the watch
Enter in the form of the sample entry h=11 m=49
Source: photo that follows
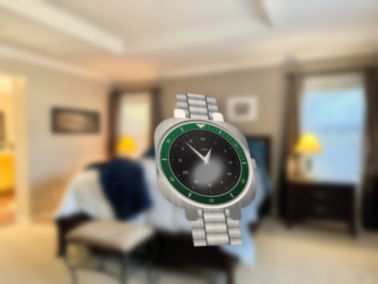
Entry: h=12 m=53
